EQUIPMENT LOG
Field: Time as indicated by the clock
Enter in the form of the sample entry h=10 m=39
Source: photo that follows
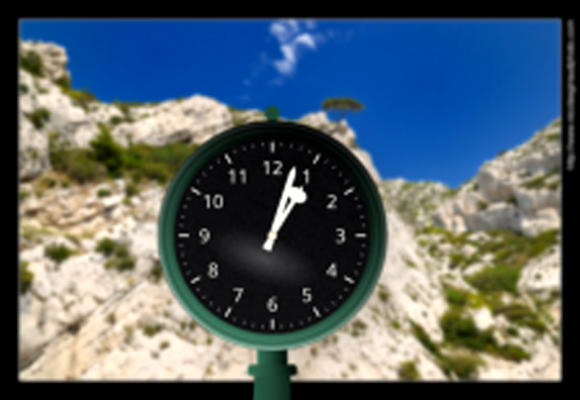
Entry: h=1 m=3
